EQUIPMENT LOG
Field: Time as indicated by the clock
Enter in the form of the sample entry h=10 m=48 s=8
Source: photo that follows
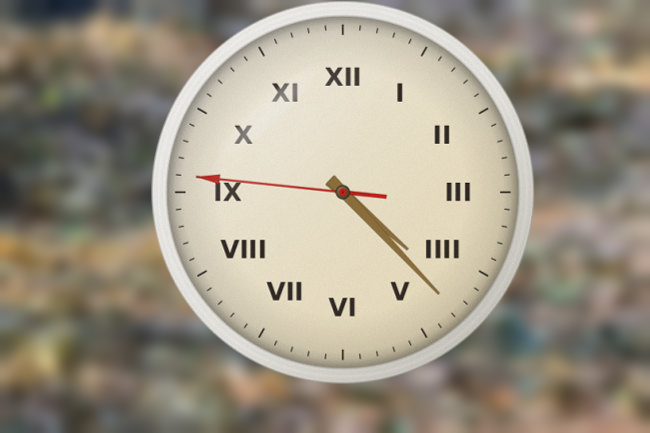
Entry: h=4 m=22 s=46
